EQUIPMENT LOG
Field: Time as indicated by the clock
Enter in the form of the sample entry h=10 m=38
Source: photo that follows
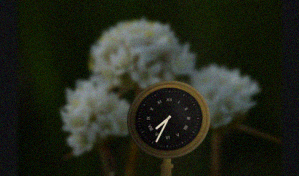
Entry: h=7 m=34
